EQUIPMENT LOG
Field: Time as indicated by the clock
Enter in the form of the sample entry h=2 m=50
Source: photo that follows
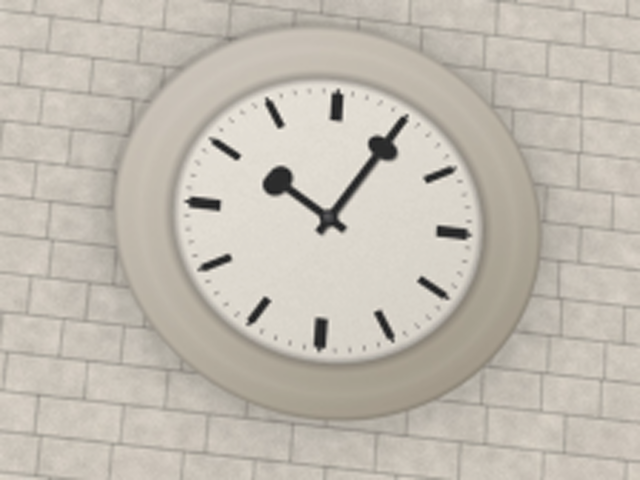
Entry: h=10 m=5
